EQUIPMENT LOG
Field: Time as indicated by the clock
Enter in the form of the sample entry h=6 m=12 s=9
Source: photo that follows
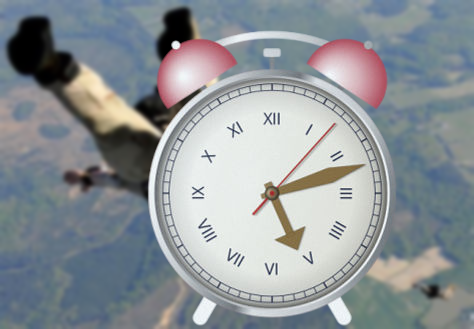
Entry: h=5 m=12 s=7
